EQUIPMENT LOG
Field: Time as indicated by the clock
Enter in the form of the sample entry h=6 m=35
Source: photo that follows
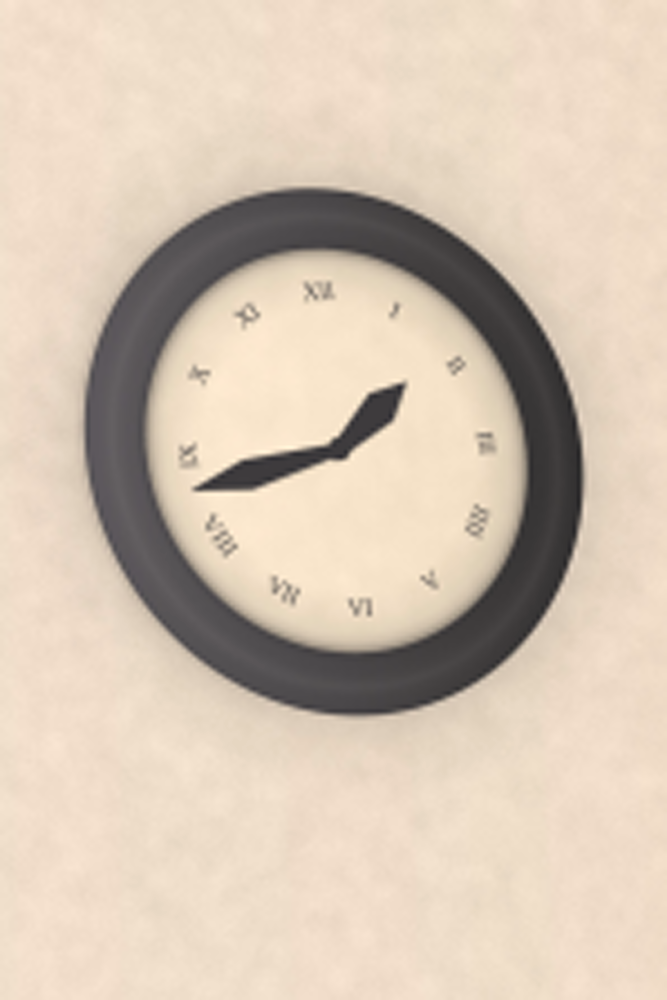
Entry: h=1 m=43
